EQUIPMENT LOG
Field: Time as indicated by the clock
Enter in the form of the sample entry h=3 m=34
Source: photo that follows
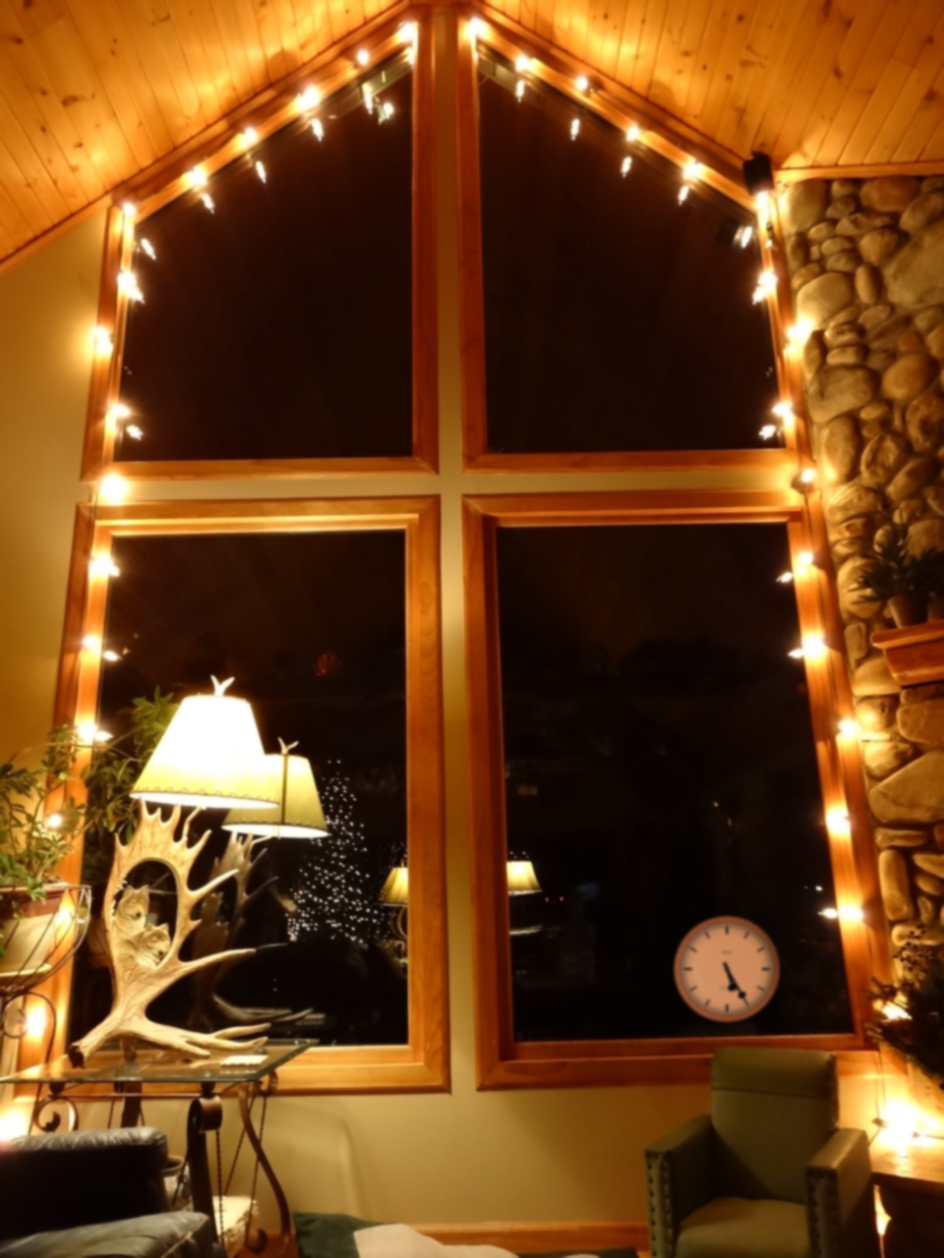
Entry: h=5 m=25
